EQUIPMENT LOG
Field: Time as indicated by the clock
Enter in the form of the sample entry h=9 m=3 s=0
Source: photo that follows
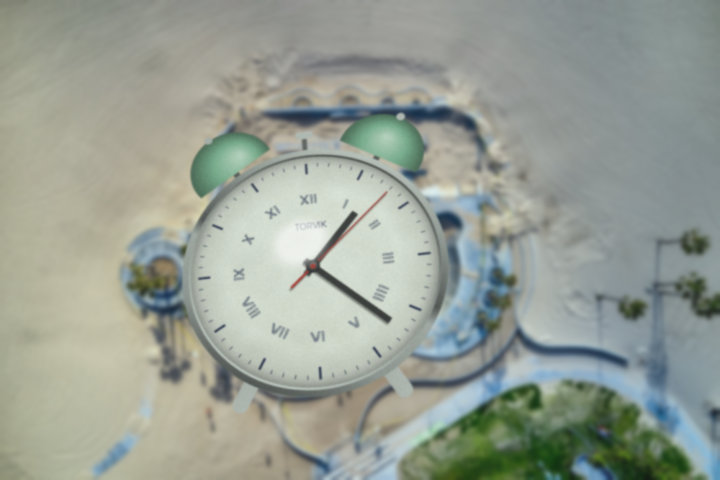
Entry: h=1 m=22 s=8
